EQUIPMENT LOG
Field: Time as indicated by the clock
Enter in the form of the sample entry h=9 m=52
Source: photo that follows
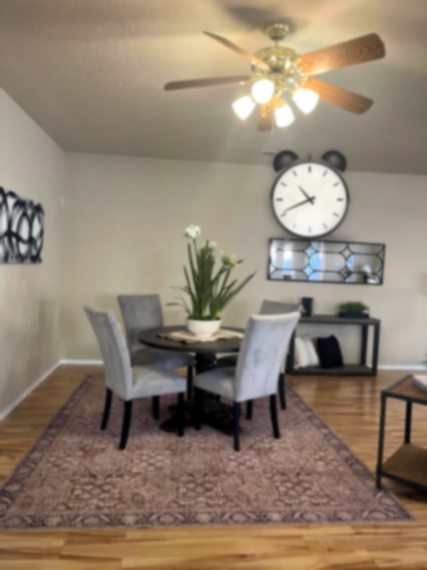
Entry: h=10 m=41
